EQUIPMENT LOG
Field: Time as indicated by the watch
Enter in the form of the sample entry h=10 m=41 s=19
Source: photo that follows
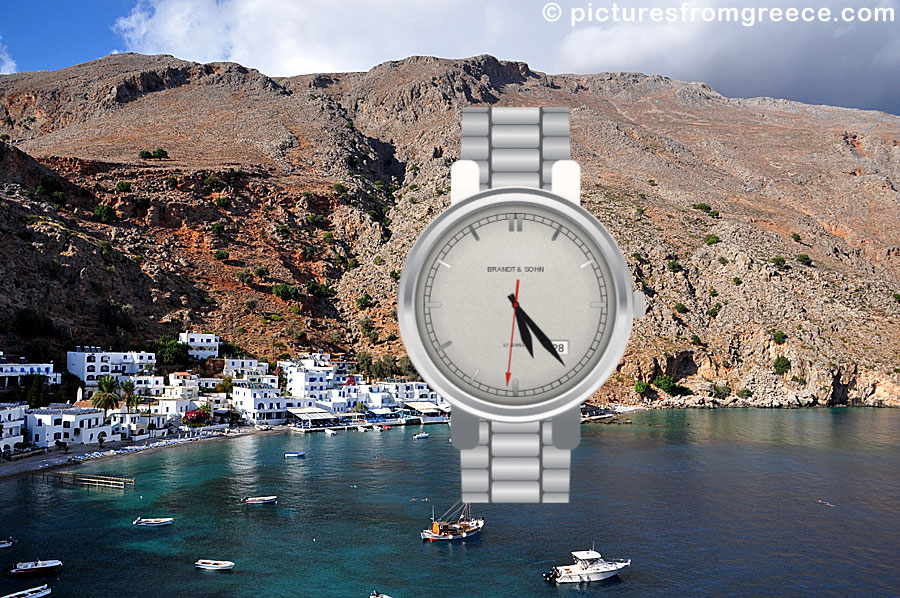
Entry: h=5 m=23 s=31
